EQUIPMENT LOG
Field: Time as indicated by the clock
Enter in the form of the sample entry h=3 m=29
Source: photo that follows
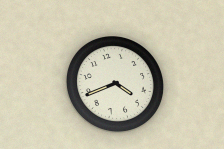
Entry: h=4 m=44
